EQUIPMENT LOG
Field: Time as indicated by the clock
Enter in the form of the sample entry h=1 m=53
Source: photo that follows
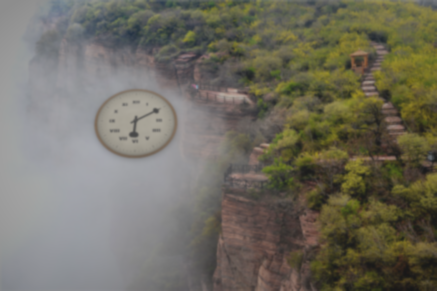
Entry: h=6 m=10
